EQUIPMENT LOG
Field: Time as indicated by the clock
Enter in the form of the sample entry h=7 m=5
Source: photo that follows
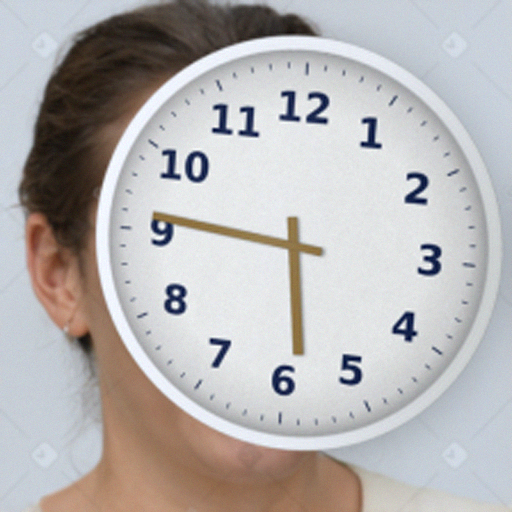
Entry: h=5 m=46
